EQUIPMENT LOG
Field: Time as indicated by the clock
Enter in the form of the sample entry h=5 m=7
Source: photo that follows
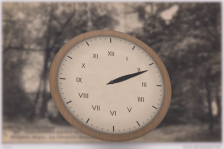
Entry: h=2 m=11
